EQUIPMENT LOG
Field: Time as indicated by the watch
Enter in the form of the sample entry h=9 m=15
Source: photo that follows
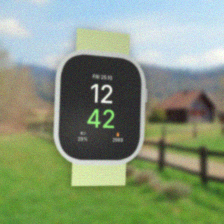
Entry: h=12 m=42
